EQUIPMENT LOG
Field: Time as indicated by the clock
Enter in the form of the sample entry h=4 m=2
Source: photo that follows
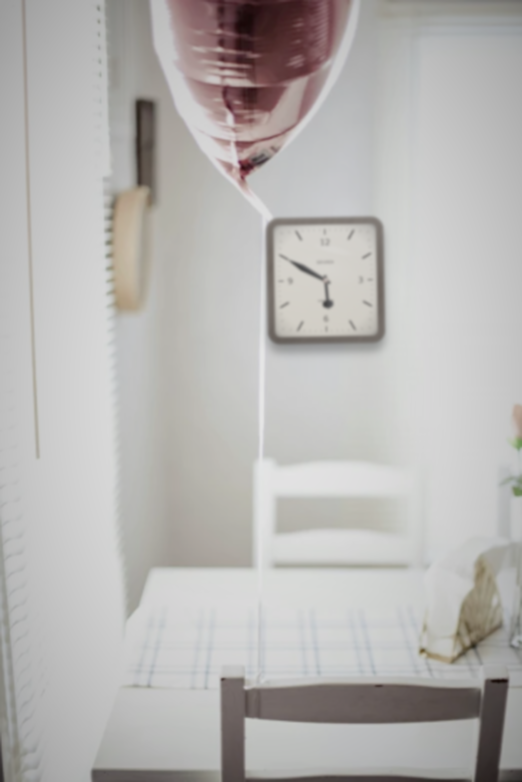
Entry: h=5 m=50
